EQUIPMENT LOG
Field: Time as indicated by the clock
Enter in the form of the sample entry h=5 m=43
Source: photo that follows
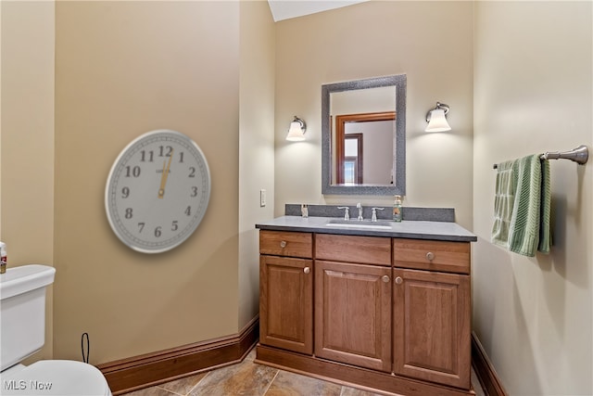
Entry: h=12 m=2
